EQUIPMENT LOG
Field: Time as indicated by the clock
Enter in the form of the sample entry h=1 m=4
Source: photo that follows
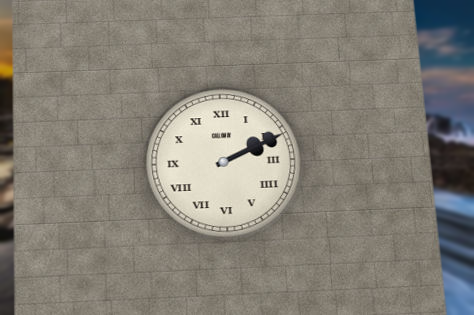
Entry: h=2 m=11
